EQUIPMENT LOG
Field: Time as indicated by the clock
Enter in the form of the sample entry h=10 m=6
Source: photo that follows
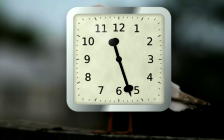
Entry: h=11 m=27
